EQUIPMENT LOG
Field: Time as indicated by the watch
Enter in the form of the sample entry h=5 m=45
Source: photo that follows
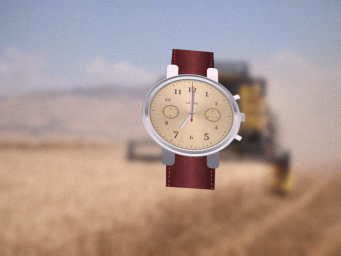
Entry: h=7 m=0
